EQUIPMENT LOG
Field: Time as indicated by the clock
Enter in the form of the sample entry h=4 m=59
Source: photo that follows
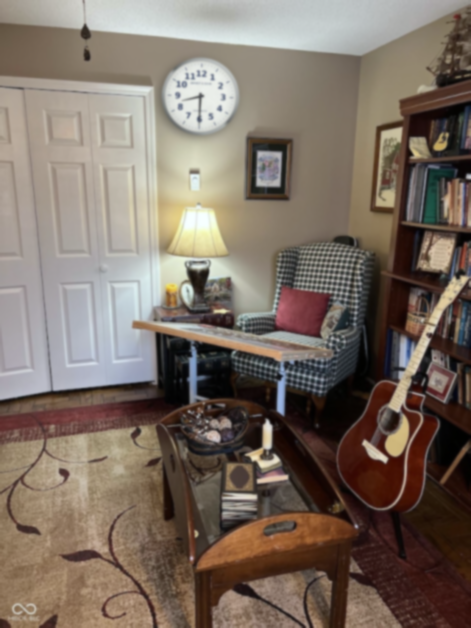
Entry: h=8 m=30
